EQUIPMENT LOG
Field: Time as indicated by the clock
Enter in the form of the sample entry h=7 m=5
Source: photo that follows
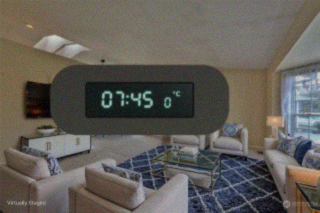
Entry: h=7 m=45
